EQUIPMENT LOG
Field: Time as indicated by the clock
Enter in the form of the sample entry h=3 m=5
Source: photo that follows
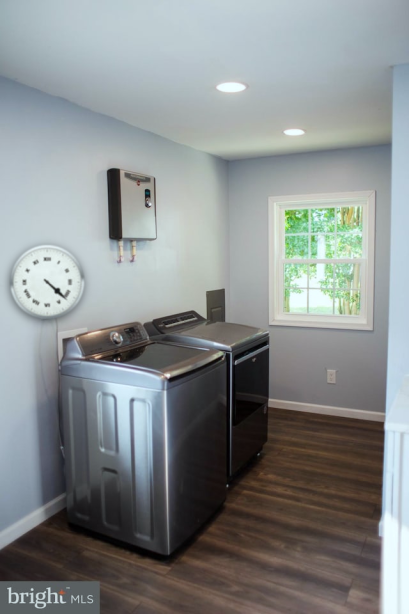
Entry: h=4 m=22
